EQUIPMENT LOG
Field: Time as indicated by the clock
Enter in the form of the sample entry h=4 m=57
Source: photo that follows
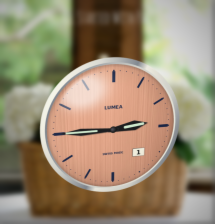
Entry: h=2 m=45
